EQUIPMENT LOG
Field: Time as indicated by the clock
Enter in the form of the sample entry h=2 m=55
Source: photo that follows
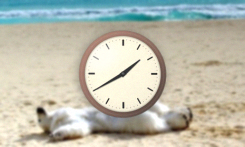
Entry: h=1 m=40
